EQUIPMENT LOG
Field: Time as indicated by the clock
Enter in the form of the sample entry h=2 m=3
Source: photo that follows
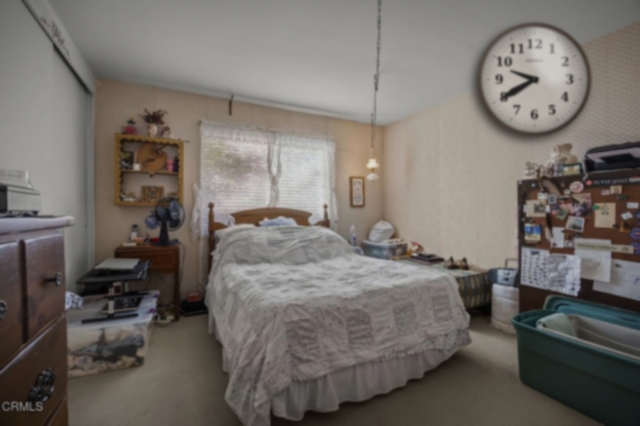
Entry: h=9 m=40
